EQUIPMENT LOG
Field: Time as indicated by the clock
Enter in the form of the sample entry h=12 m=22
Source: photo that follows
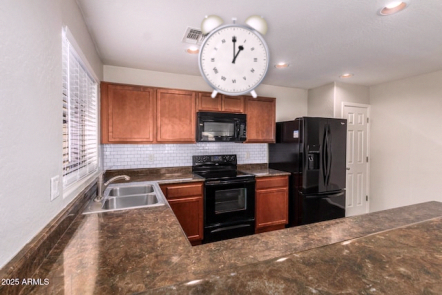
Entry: h=1 m=0
